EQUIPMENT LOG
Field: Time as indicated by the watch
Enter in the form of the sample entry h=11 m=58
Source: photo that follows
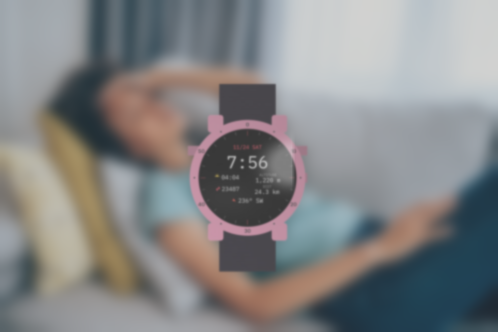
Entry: h=7 m=56
